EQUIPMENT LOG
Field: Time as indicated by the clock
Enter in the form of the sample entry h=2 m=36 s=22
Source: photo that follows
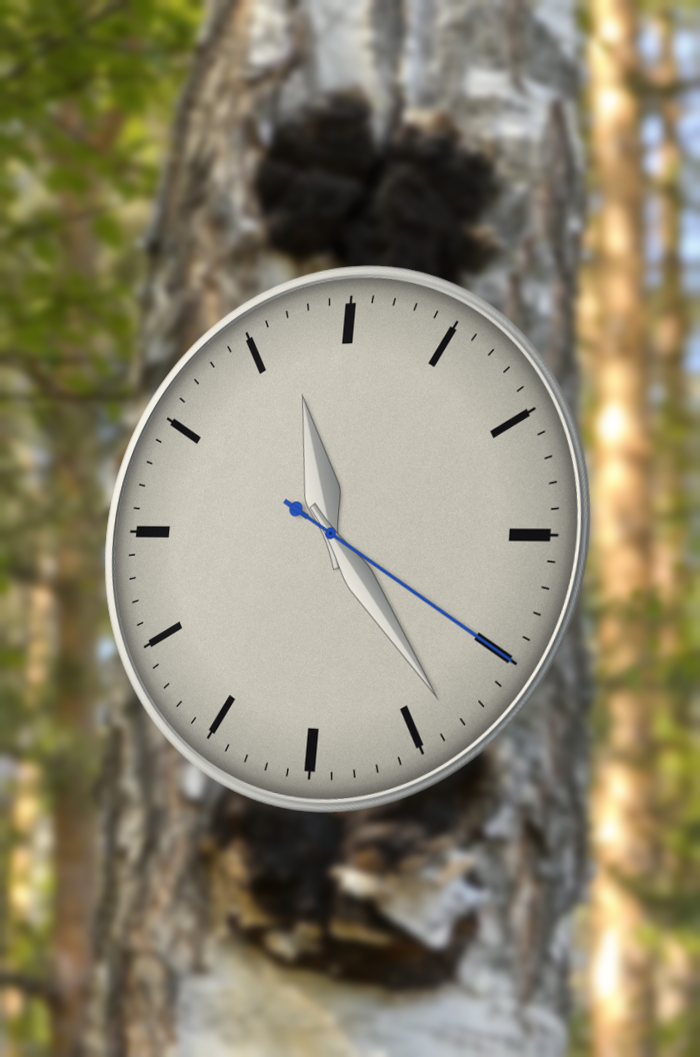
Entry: h=11 m=23 s=20
